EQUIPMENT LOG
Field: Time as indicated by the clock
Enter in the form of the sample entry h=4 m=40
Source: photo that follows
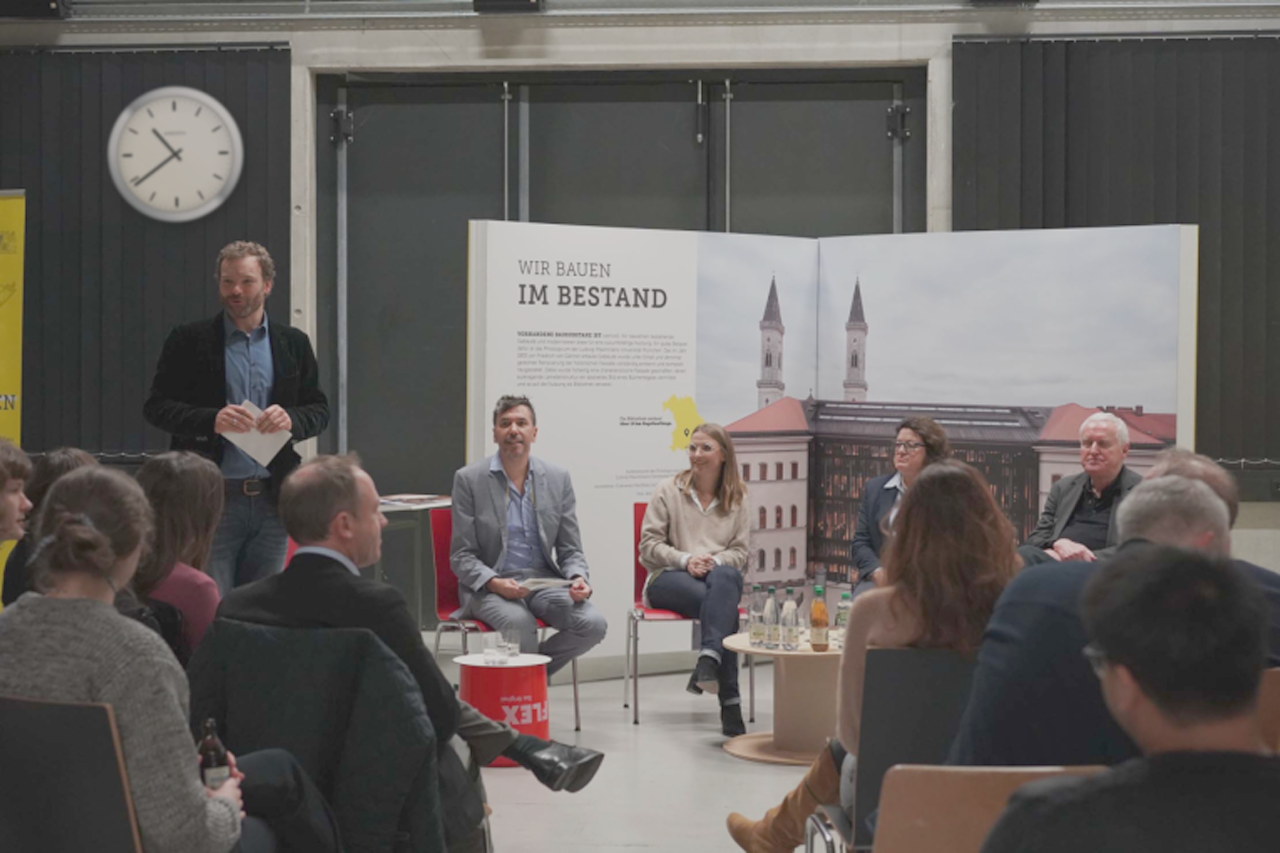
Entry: h=10 m=39
